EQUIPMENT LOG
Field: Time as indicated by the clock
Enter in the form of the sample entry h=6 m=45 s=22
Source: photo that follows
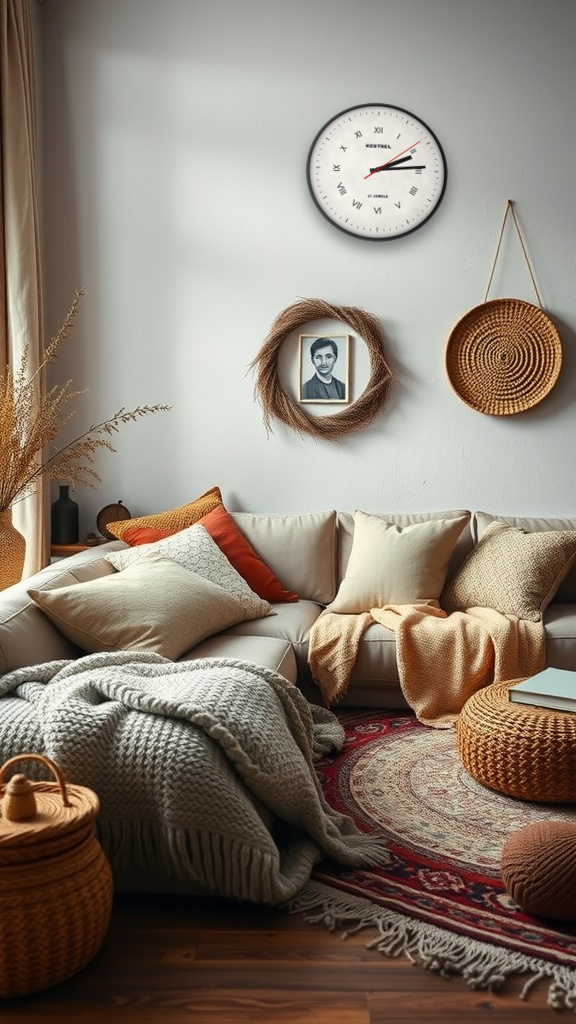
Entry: h=2 m=14 s=9
